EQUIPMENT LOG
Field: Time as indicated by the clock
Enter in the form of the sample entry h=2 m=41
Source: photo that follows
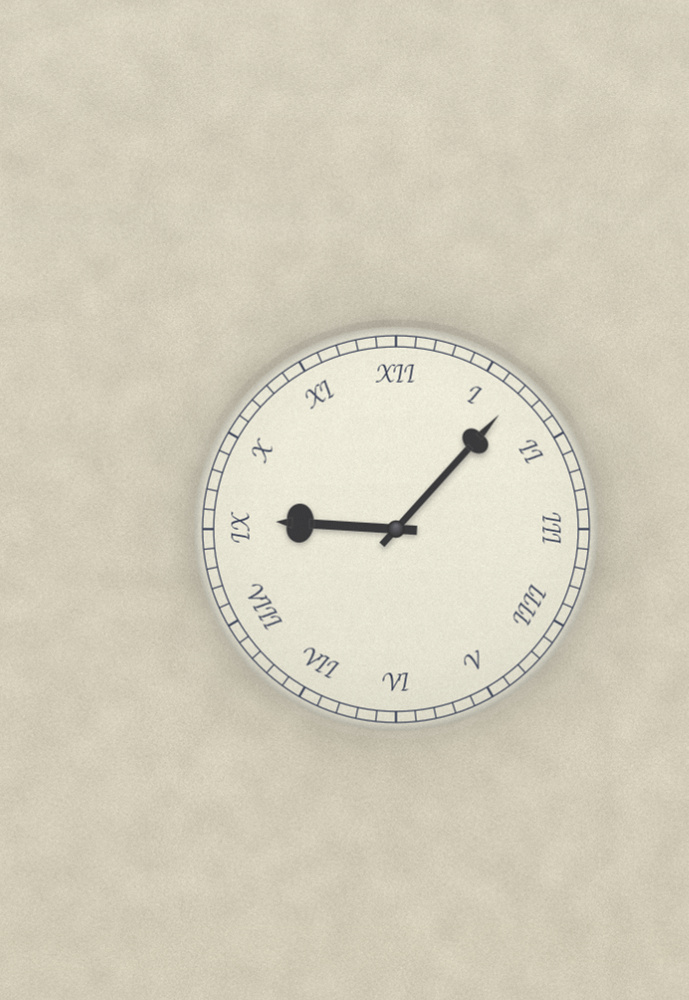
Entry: h=9 m=7
